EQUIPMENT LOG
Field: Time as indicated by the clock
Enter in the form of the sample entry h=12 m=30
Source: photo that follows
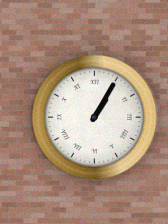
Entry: h=1 m=5
